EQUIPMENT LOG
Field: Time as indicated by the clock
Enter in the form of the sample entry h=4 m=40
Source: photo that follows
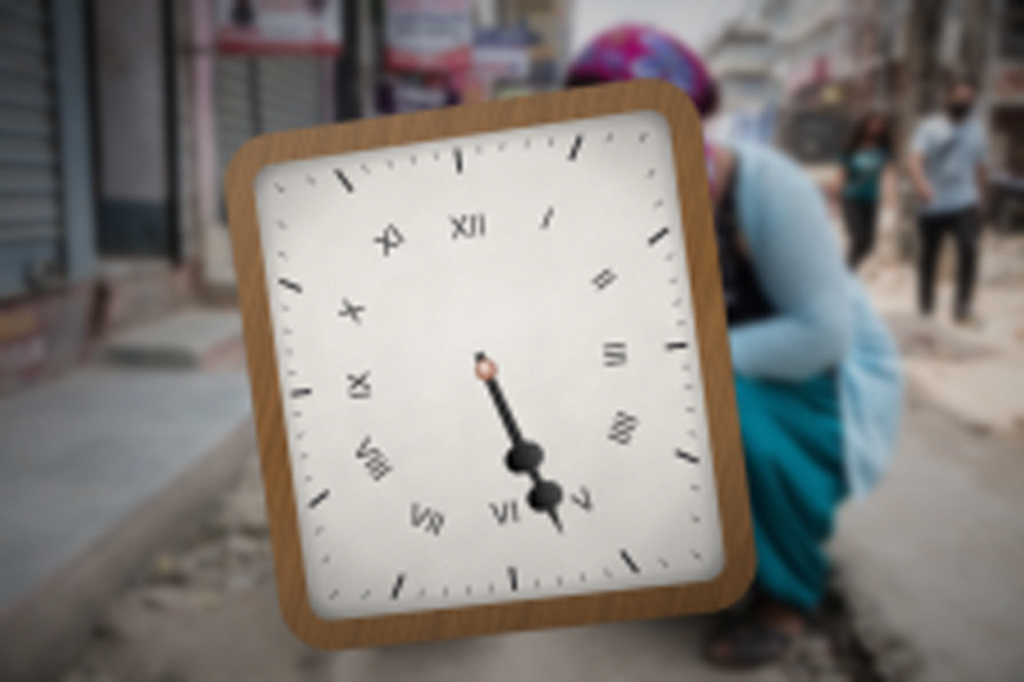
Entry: h=5 m=27
